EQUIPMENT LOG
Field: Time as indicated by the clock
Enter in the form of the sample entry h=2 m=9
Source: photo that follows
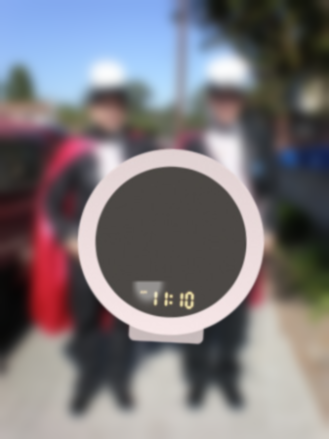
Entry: h=11 m=10
